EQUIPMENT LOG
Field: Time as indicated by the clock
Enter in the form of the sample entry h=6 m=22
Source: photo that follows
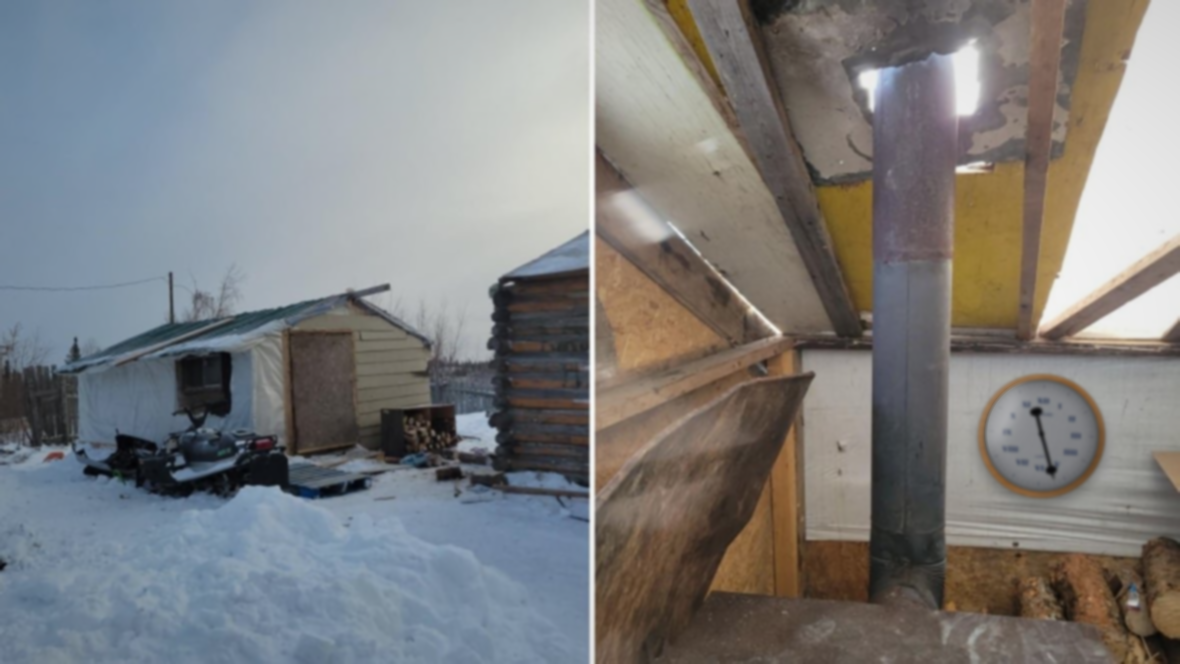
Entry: h=11 m=27
